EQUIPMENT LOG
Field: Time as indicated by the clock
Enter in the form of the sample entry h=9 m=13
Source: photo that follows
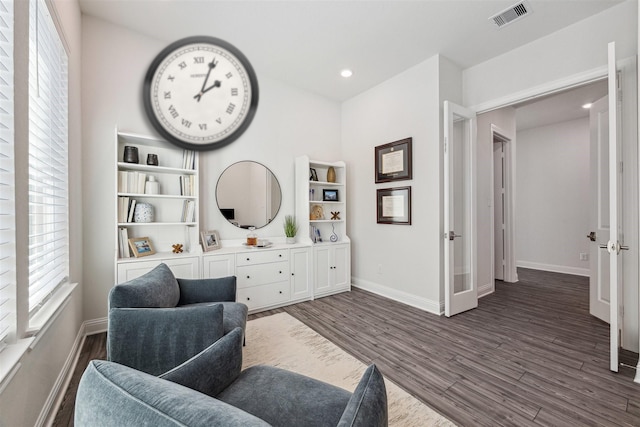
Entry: h=2 m=4
